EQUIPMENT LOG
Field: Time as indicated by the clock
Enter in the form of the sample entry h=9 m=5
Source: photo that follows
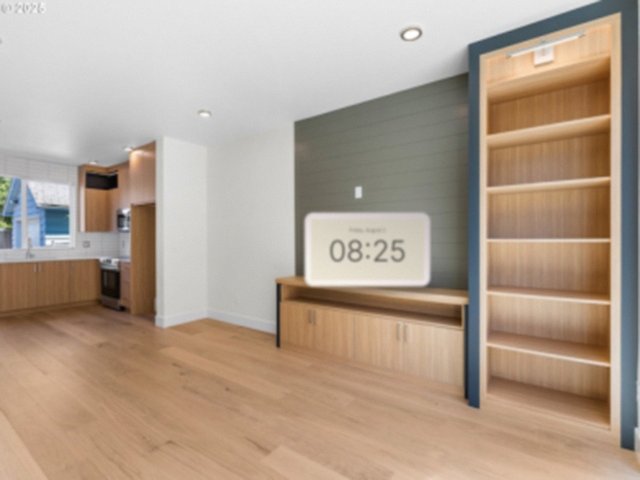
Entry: h=8 m=25
